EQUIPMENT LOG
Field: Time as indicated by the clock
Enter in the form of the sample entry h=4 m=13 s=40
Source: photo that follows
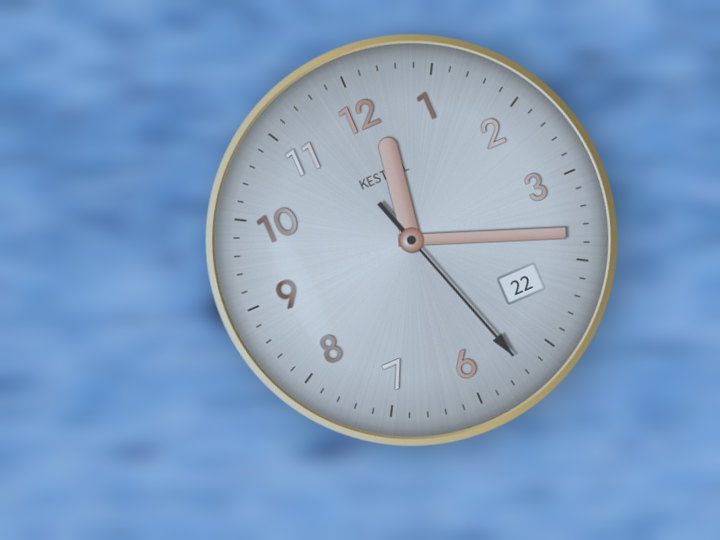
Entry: h=12 m=18 s=27
